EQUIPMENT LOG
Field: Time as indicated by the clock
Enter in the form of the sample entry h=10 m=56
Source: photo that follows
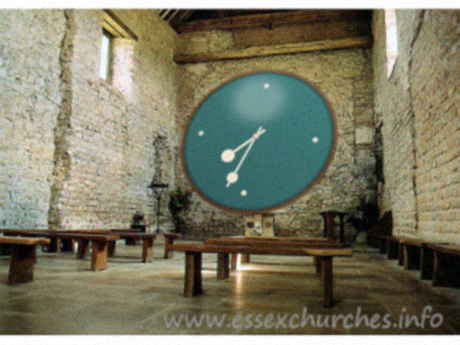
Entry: h=7 m=33
